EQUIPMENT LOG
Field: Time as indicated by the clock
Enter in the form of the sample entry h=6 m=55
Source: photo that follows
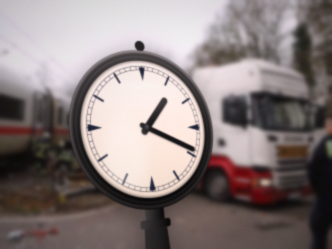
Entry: h=1 m=19
